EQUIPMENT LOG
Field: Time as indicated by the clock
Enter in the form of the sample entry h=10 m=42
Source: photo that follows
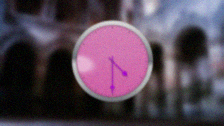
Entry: h=4 m=30
